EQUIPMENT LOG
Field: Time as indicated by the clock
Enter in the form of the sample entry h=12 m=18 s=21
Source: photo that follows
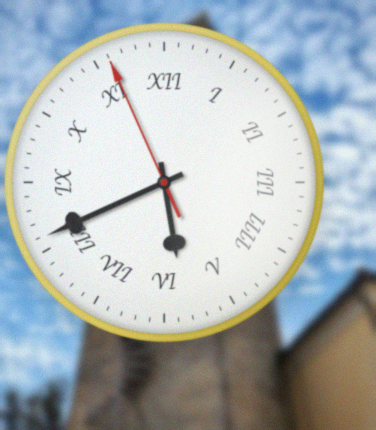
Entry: h=5 m=40 s=56
